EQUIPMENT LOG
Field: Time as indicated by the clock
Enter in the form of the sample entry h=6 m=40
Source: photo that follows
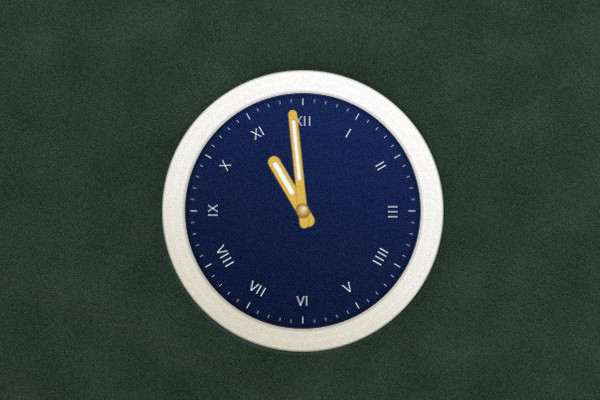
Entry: h=10 m=59
